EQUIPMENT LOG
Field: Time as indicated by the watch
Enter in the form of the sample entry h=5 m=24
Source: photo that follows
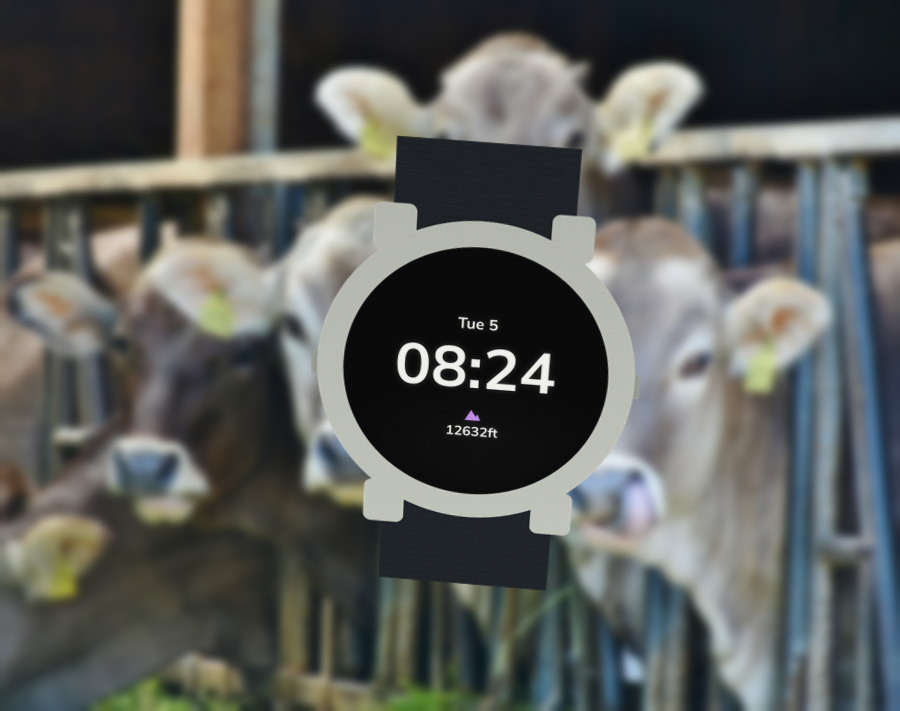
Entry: h=8 m=24
